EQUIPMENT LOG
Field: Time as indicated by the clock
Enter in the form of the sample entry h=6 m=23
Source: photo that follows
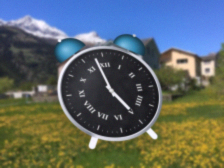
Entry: h=4 m=58
